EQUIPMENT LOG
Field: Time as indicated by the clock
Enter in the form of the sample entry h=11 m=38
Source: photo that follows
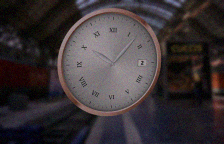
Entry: h=10 m=7
